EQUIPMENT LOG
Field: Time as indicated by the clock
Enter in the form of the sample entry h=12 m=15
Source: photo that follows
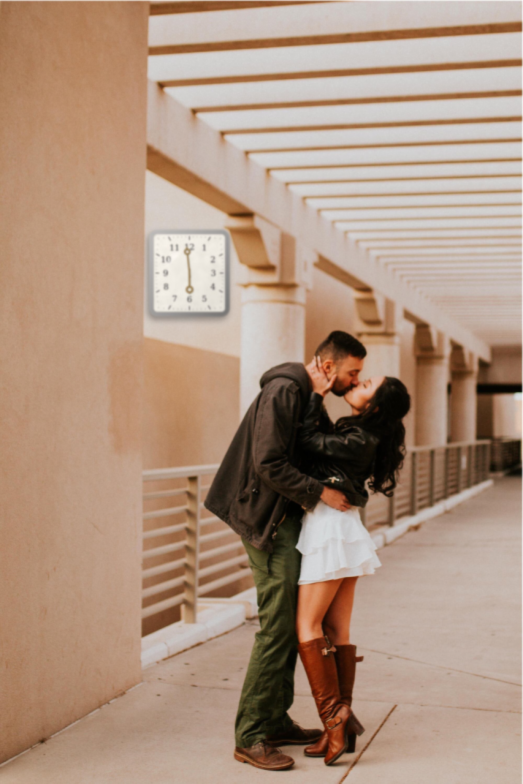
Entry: h=5 m=59
